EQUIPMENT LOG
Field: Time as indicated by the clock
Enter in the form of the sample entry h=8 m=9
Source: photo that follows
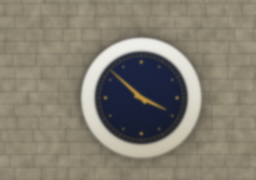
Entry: h=3 m=52
